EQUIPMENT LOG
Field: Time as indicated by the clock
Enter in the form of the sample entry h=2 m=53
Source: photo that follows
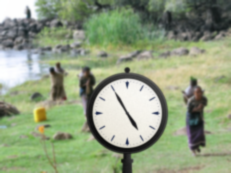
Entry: h=4 m=55
